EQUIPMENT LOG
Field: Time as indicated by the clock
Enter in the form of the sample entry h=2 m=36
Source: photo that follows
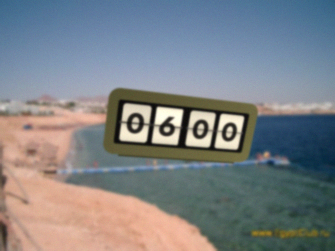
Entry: h=6 m=0
